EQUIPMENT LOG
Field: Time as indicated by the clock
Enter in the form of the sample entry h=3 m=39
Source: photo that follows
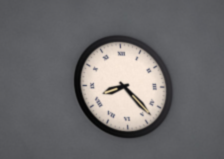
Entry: h=8 m=23
